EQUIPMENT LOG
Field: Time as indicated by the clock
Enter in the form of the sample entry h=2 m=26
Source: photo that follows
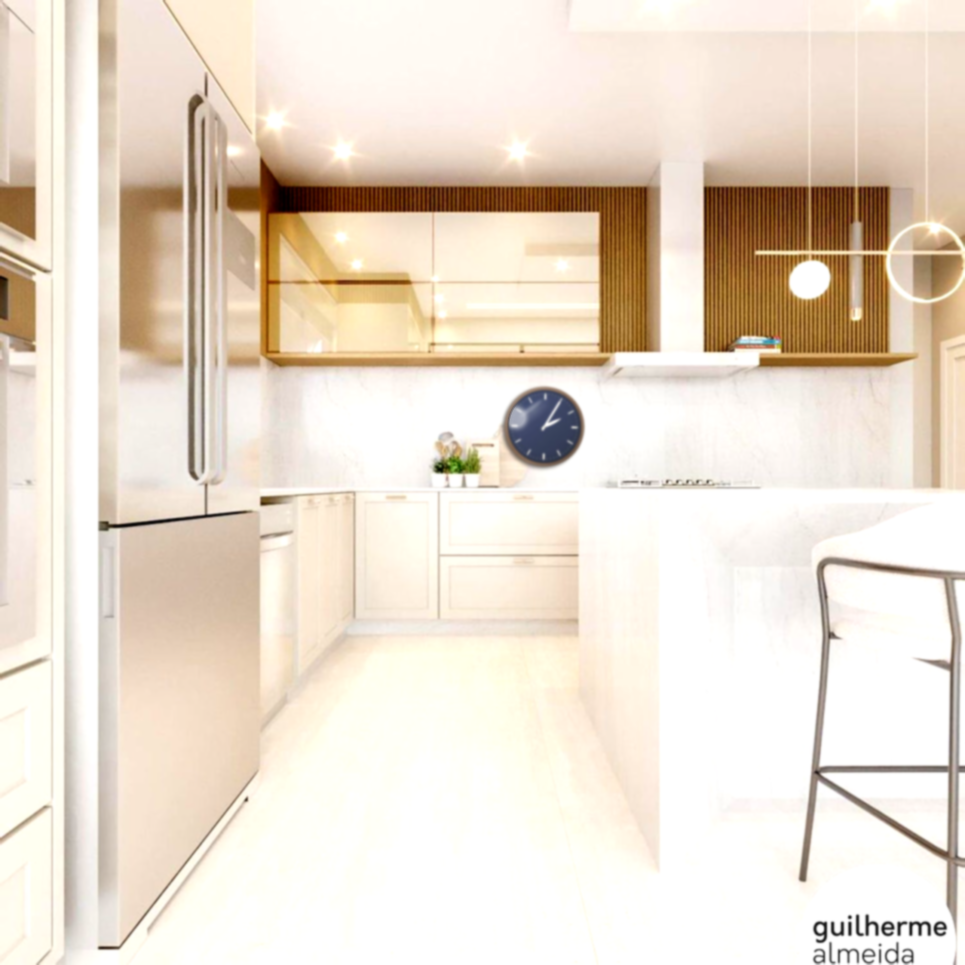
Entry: h=2 m=5
